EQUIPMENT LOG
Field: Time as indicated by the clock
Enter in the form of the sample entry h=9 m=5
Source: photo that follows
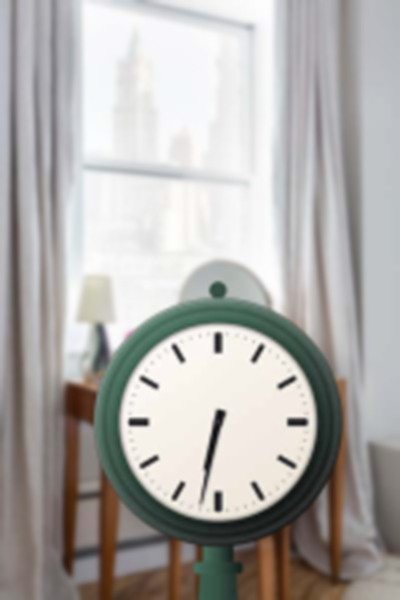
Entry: h=6 m=32
